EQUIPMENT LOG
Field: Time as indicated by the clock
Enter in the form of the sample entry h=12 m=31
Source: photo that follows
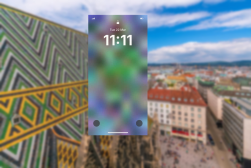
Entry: h=11 m=11
